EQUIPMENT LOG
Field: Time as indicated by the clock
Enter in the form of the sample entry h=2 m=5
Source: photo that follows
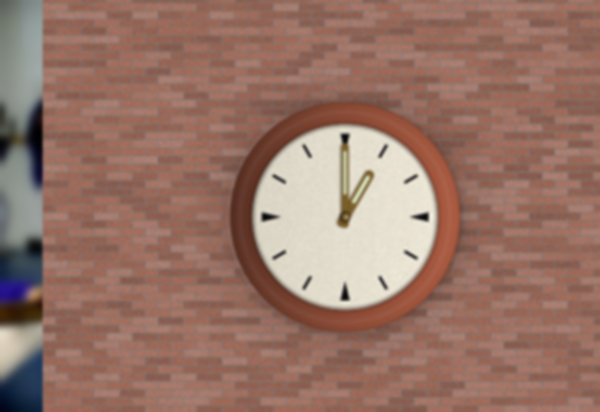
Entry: h=1 m=0
